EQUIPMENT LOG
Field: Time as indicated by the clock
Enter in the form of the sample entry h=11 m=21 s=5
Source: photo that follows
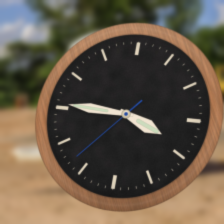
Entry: h=3 m=45 s=37
